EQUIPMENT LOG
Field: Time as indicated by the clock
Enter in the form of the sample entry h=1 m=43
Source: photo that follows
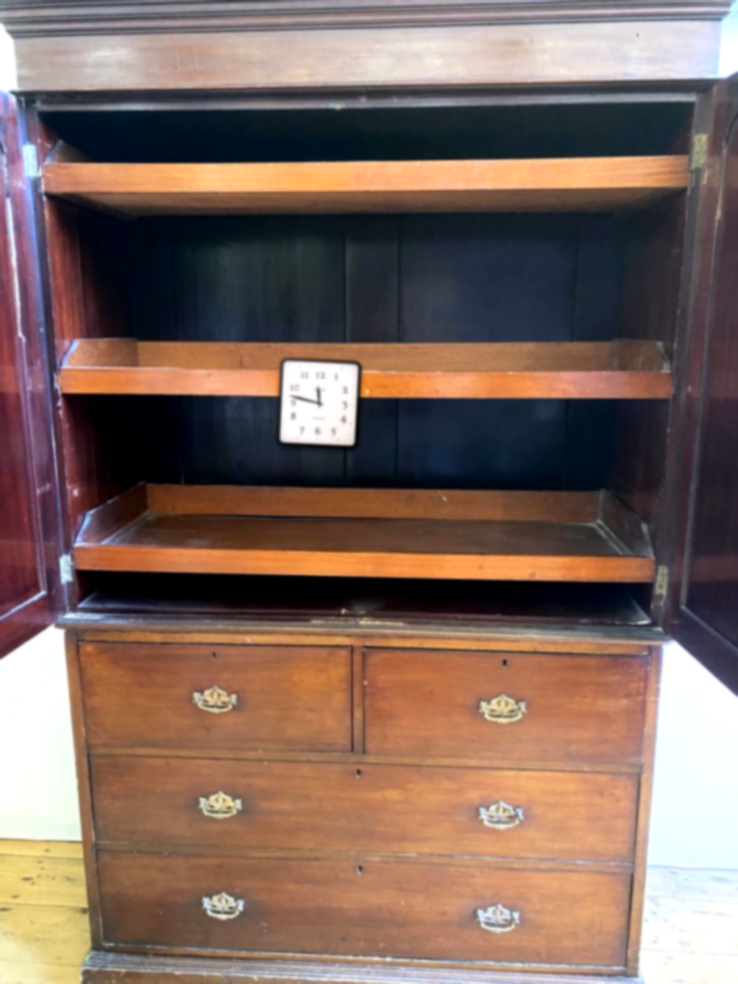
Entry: h=11 m=47
